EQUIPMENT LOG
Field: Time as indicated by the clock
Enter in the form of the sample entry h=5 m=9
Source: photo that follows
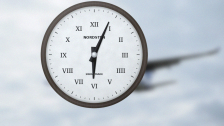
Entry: h=6 m=4
